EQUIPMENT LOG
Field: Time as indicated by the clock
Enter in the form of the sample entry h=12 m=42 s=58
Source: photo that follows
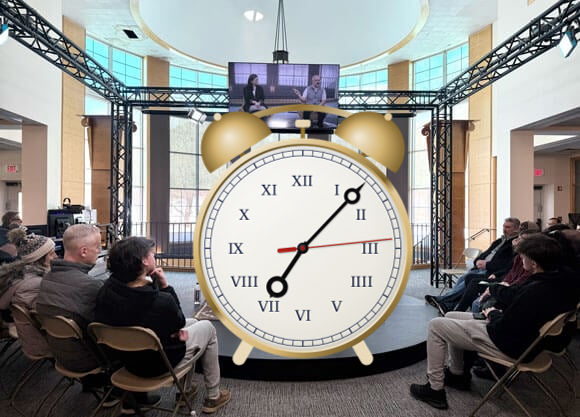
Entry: h=7 m=7 s=14
